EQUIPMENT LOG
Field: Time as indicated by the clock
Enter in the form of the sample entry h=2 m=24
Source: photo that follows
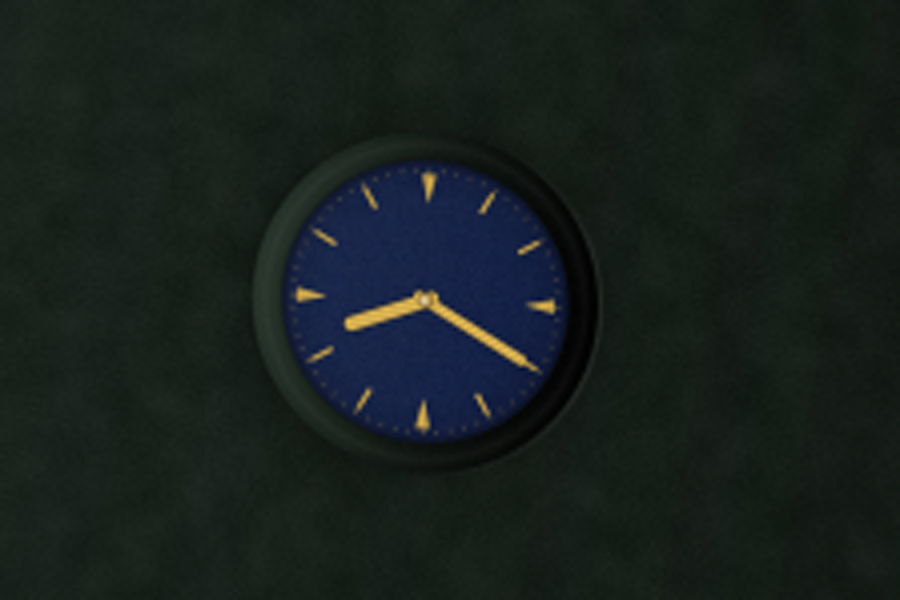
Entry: h=8 m=20
